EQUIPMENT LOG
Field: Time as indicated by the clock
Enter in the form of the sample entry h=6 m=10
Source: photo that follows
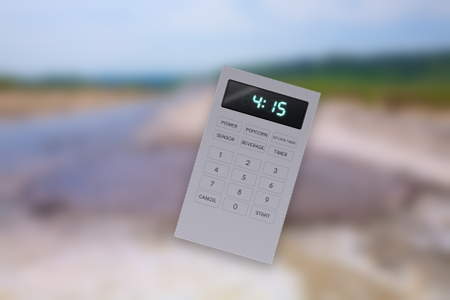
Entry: h=4 m=15
